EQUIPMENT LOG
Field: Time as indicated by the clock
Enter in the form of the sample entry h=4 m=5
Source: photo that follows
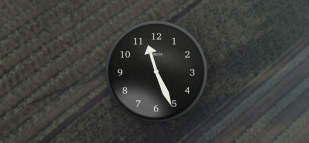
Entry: h=11 m=26
